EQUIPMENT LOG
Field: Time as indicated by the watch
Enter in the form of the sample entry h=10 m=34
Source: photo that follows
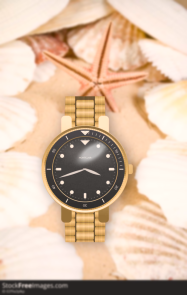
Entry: h=3 m=42
